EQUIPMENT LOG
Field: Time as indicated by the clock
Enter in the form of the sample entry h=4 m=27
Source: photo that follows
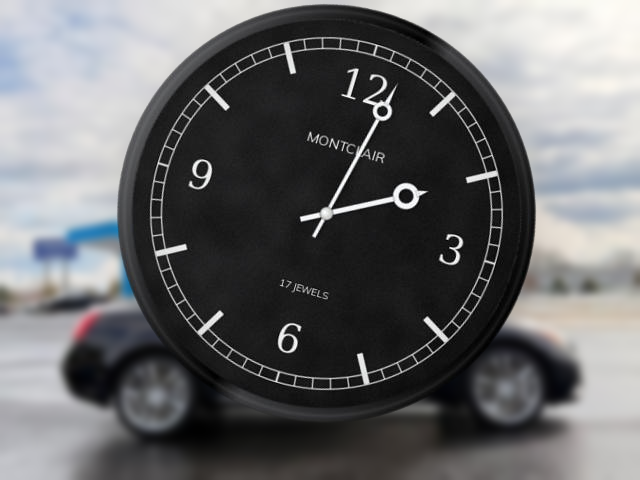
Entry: h=2 m=2
